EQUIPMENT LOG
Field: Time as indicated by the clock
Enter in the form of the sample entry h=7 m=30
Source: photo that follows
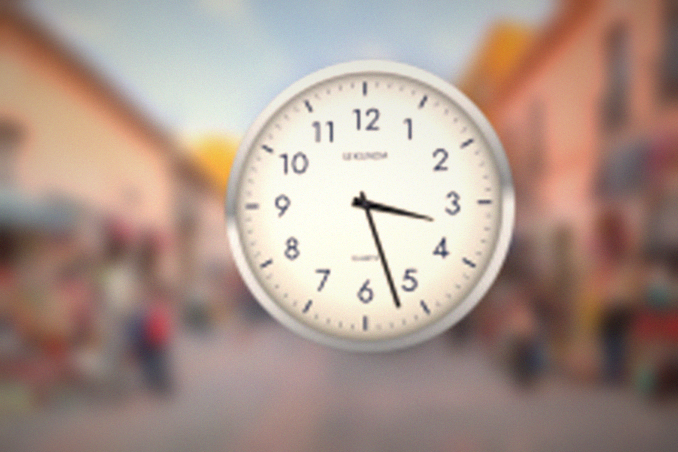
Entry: h=3 m=27
